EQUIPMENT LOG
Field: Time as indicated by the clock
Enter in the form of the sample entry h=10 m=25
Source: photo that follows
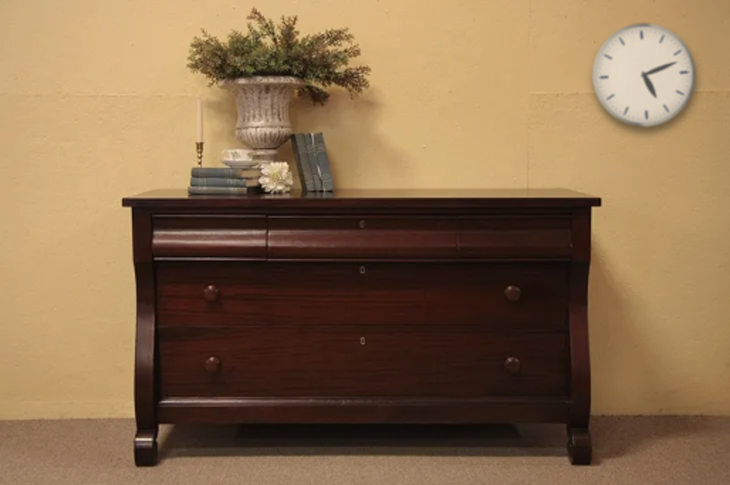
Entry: h=5 m=12
